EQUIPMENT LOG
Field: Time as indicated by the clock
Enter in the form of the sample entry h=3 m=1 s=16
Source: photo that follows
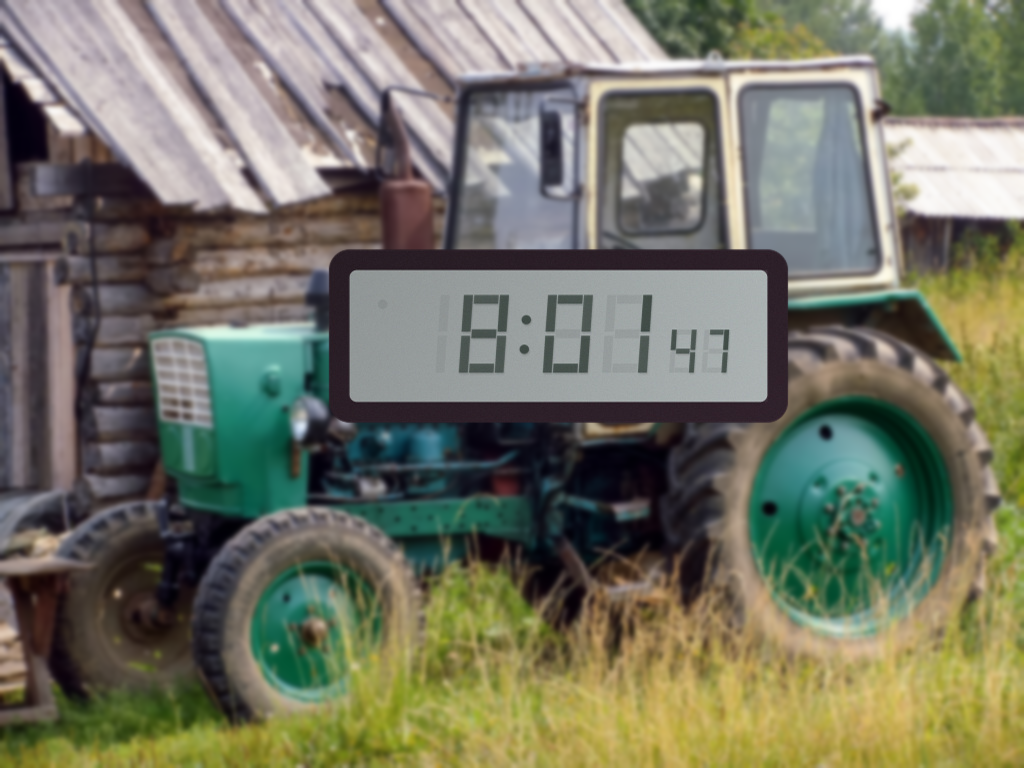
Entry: h=8 m=1 s=47
